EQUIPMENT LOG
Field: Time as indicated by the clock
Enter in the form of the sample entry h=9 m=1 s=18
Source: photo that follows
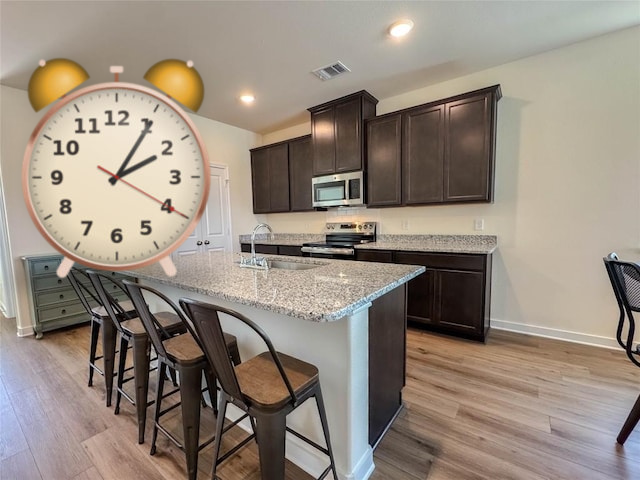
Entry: h=2 m=5 s=20
